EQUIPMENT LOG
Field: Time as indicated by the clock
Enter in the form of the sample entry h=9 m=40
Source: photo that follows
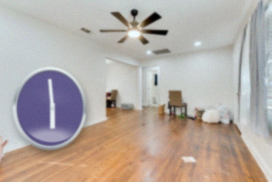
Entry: h=5 m=59
